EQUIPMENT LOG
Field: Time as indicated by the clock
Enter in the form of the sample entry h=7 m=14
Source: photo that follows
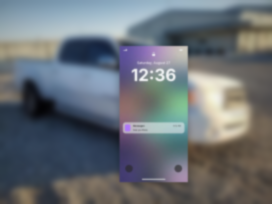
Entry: h=12 m=36
